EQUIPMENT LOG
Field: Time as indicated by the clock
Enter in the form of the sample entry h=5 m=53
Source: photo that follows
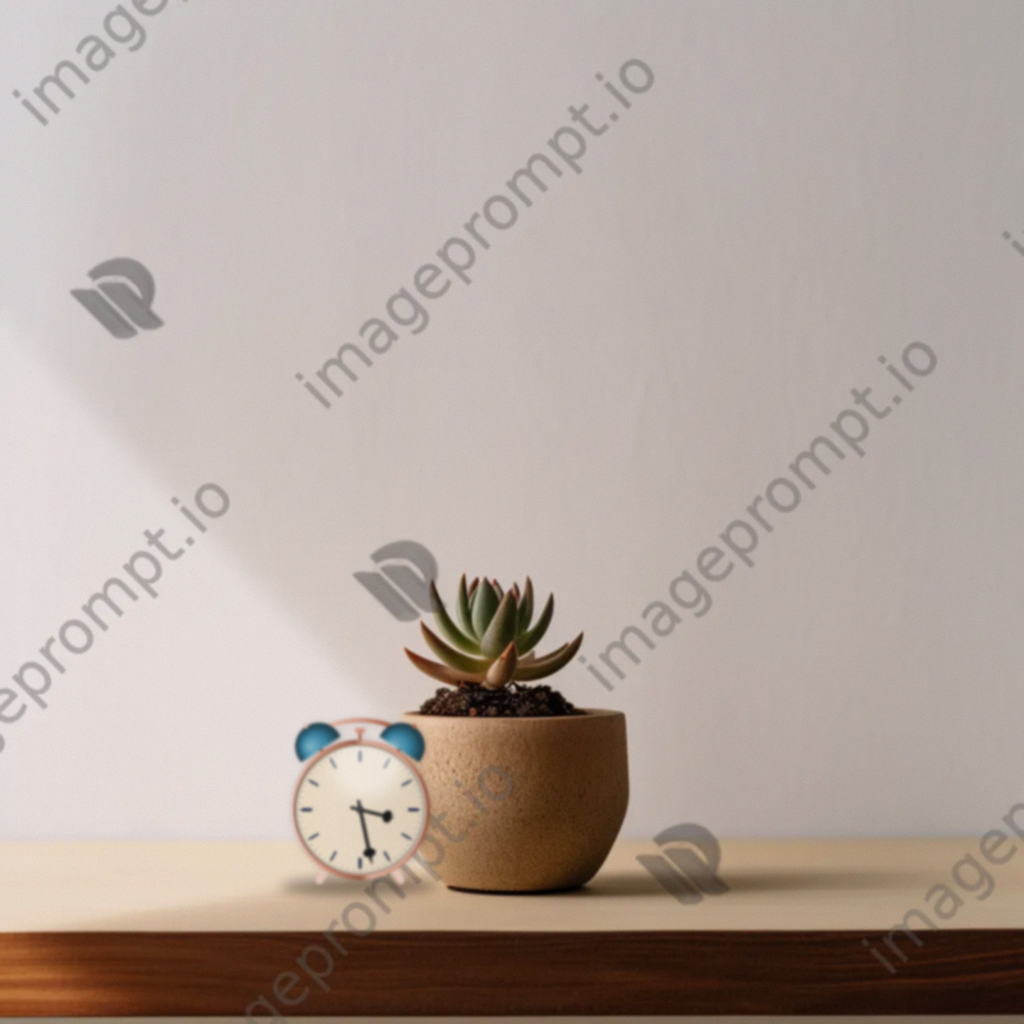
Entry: h=3 m=28
